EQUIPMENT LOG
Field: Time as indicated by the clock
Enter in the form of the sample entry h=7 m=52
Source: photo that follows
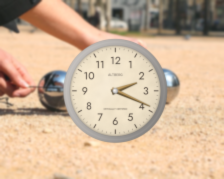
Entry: h=2 m=19
